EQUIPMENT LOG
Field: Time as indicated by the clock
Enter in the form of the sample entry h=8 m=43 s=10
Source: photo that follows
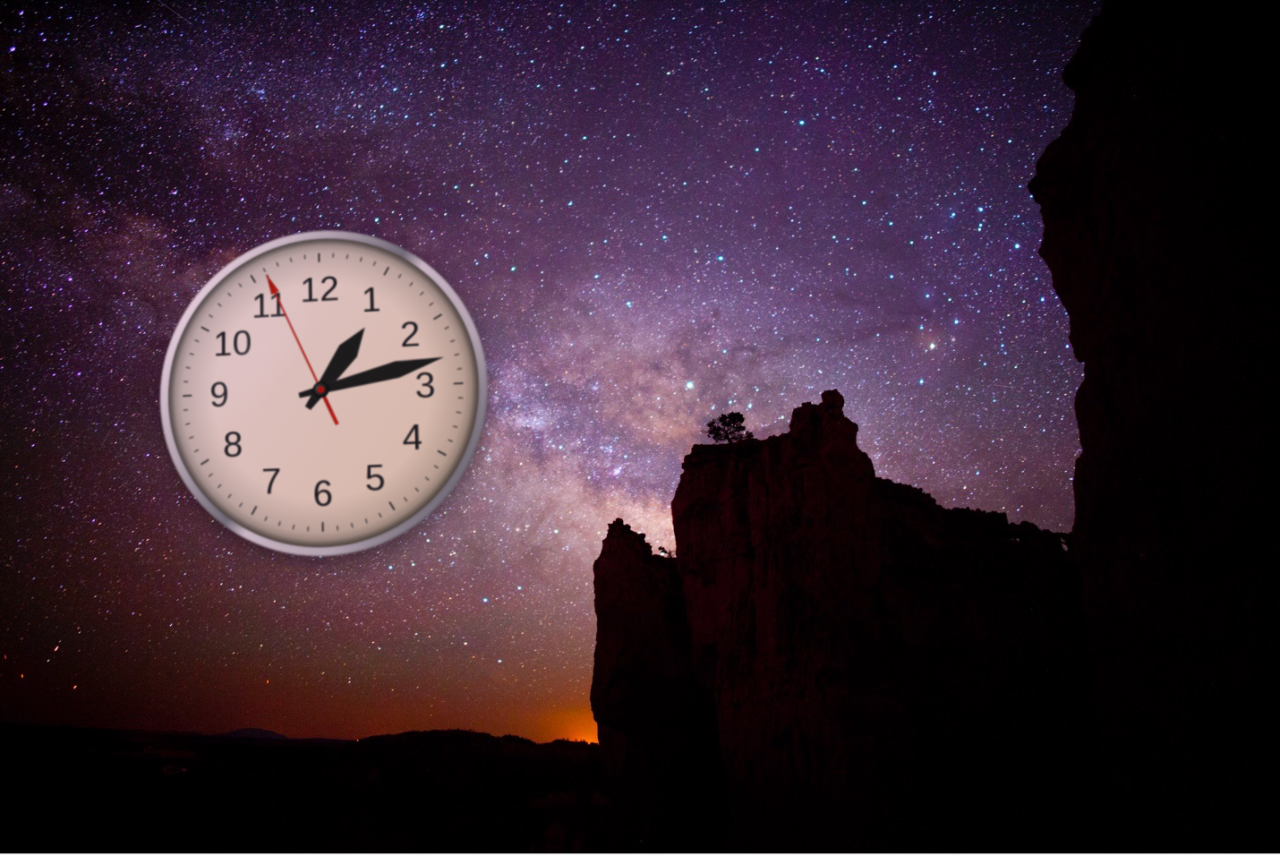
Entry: h=1 m=12 s=56
